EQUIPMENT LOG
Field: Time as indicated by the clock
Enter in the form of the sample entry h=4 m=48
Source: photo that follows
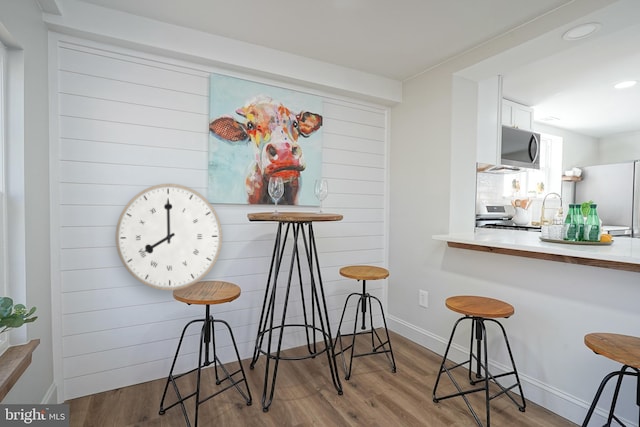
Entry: h=8 m=0
